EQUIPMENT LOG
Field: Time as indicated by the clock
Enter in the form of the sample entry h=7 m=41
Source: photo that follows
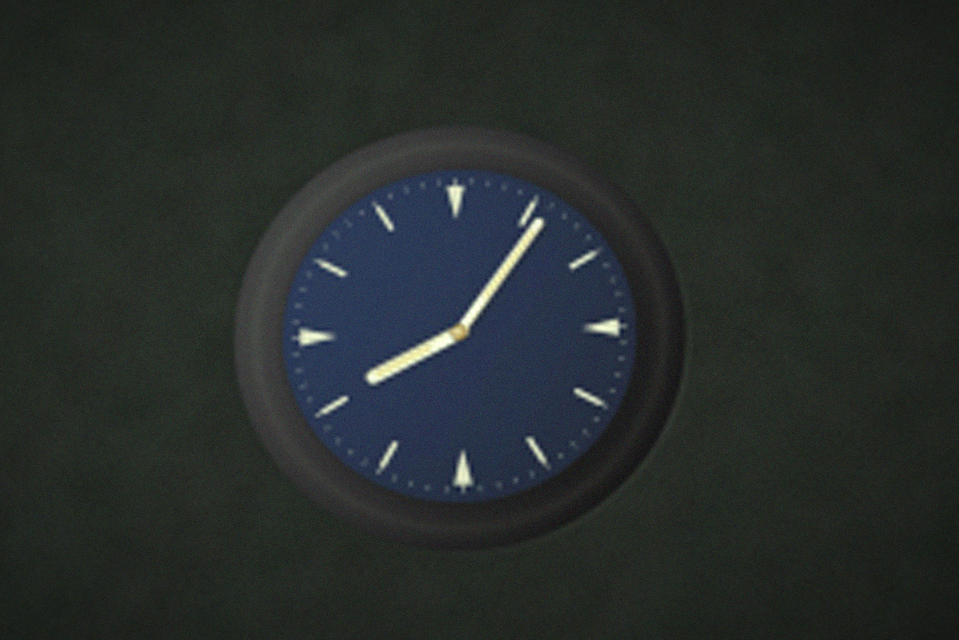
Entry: h=8 m=6
